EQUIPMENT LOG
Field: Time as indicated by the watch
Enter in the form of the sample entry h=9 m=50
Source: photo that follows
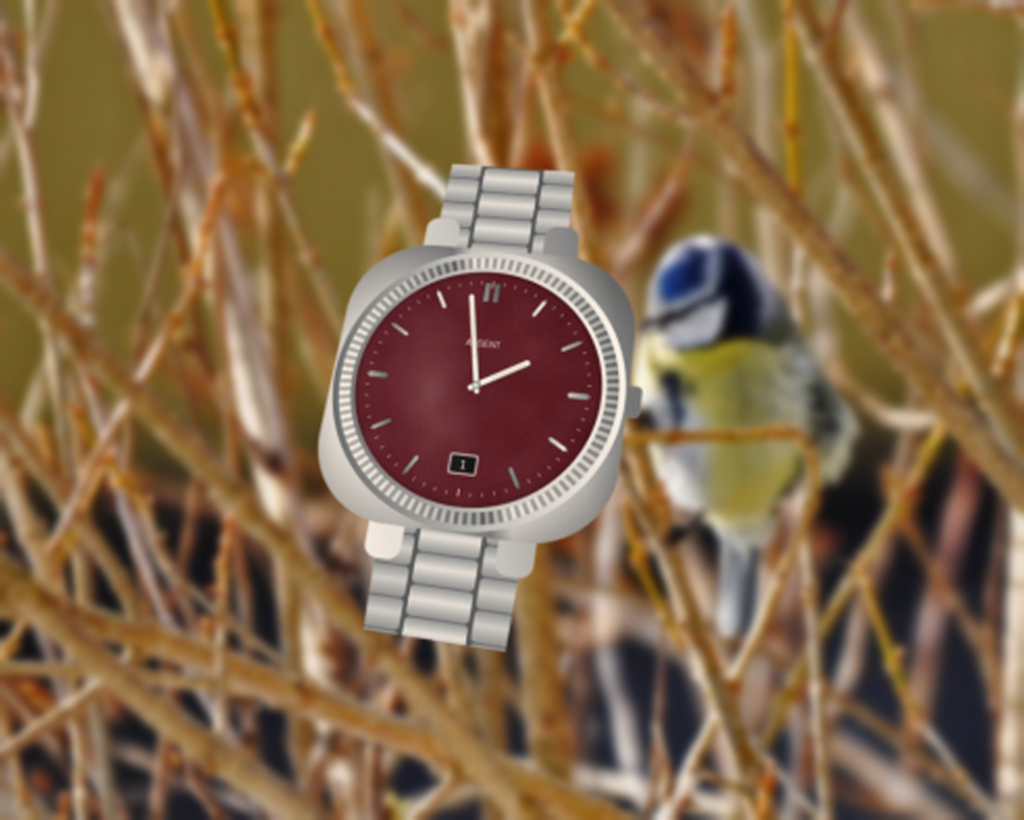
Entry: h=1 m=58
